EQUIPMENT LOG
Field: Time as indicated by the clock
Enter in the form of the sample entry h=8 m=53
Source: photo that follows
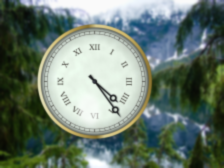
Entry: h=4 m=24
